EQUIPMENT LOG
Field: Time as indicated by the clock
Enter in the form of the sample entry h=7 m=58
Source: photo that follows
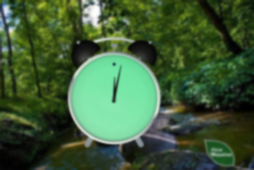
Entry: h=12 m=2
